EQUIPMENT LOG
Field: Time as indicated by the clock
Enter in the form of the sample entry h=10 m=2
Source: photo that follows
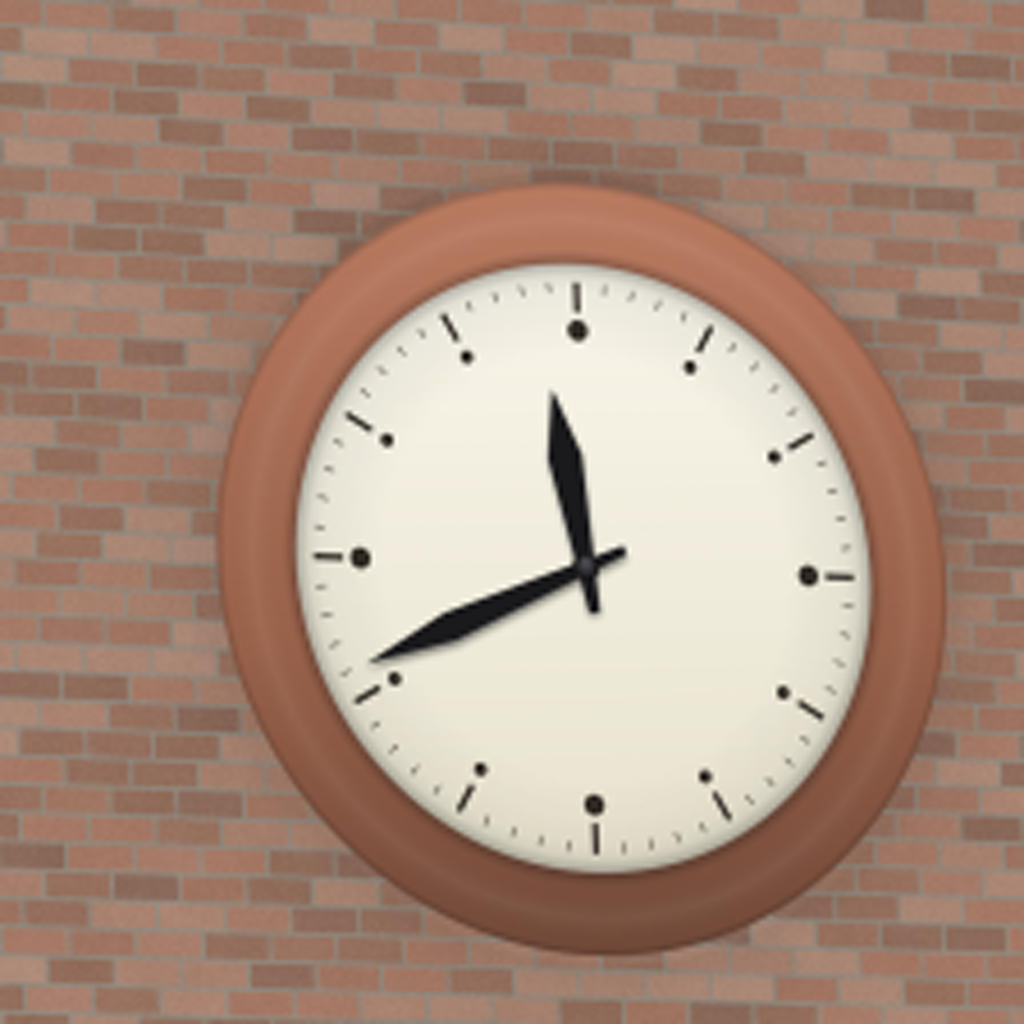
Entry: h=11 m=41
